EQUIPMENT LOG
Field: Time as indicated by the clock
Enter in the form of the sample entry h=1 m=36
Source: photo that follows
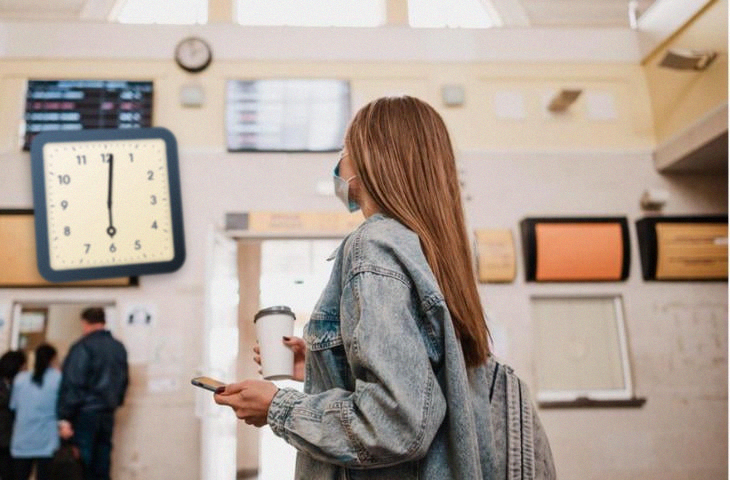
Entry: h=6 m=1
